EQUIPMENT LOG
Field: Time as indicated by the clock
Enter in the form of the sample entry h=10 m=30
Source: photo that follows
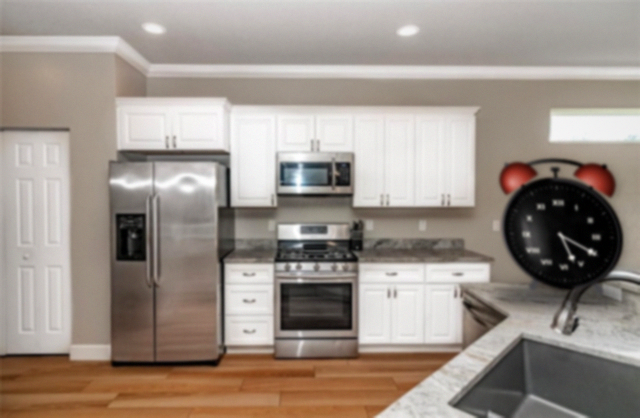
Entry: h=5 m=20
